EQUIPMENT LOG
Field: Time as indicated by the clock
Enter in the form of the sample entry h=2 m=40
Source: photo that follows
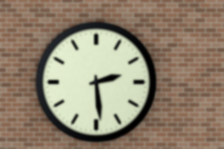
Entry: h=2 m=29
